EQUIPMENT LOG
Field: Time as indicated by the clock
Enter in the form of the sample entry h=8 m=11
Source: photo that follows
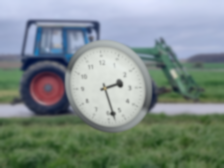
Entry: h=2 m=28
